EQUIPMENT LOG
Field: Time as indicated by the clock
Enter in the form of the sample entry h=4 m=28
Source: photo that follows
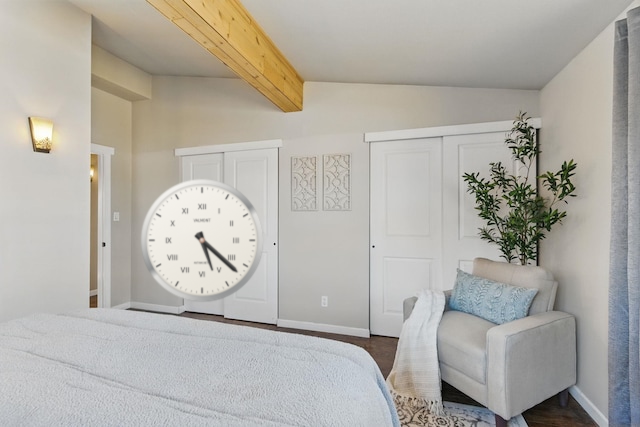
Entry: h=5 m=22
